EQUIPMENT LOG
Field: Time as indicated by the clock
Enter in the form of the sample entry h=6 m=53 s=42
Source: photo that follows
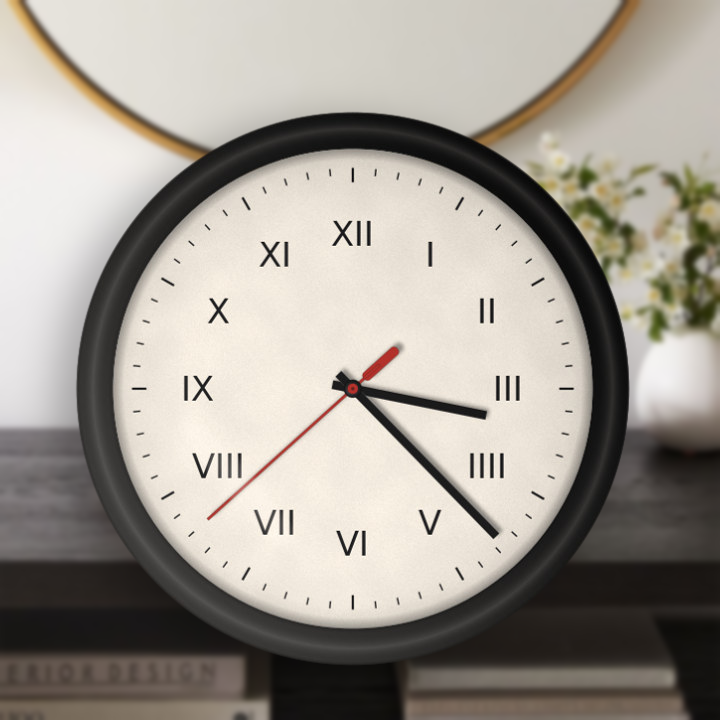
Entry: h=3 m=22 s=38
